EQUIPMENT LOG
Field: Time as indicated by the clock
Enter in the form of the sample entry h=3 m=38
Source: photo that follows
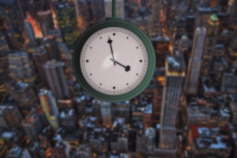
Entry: h=3 m=58
